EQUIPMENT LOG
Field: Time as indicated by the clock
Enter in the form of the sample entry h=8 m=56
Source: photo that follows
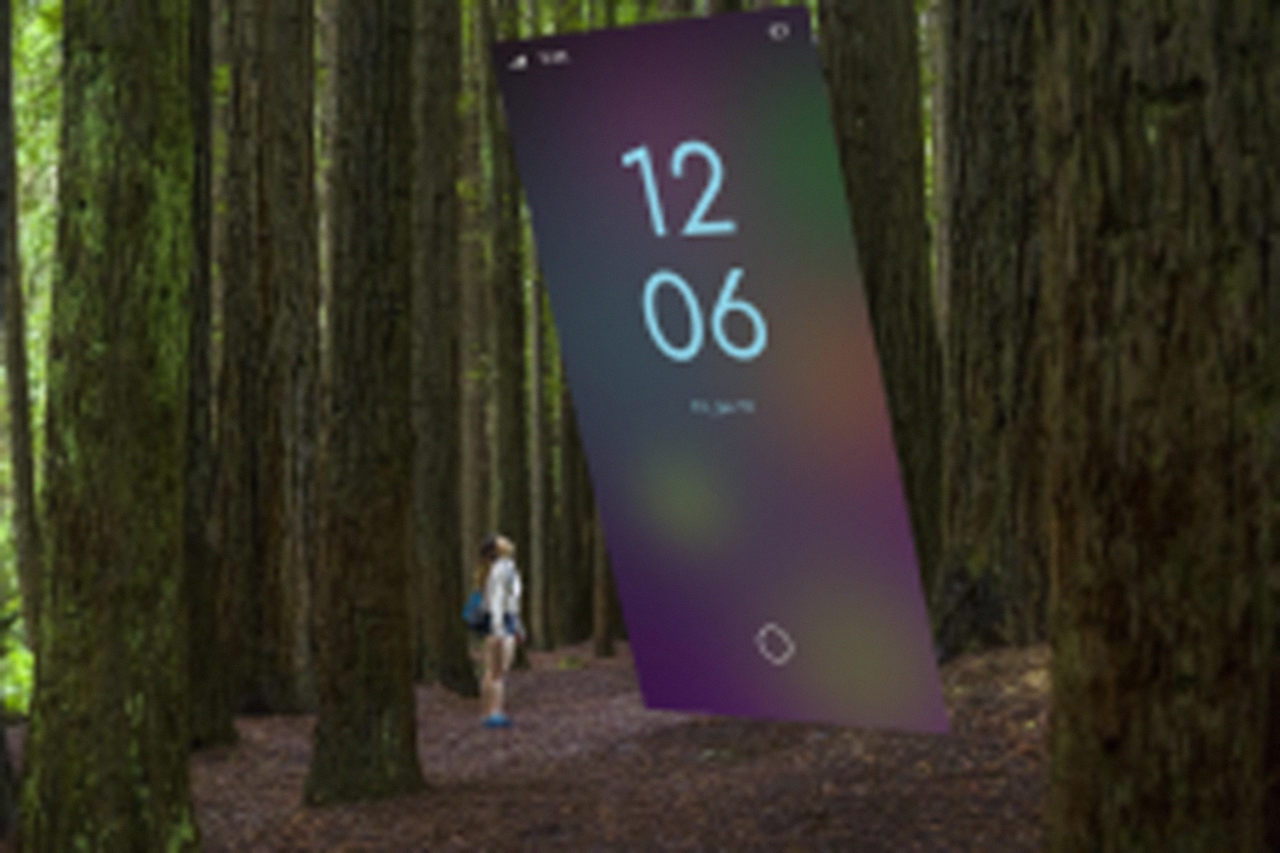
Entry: h=12 m=6
